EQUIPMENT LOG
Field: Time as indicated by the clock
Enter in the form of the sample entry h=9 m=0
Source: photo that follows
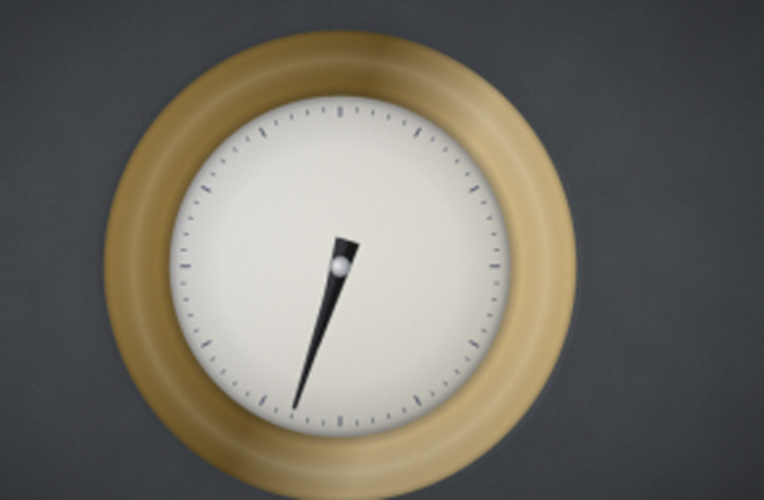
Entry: h=6 m=33
